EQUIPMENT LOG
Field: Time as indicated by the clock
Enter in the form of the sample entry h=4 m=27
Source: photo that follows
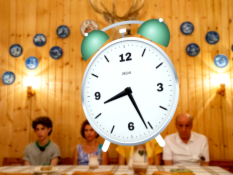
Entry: h=8 m=26
